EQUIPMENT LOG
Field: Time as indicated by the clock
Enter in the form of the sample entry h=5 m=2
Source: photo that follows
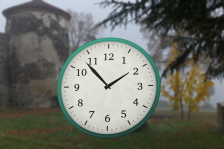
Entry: h=1 m=53
